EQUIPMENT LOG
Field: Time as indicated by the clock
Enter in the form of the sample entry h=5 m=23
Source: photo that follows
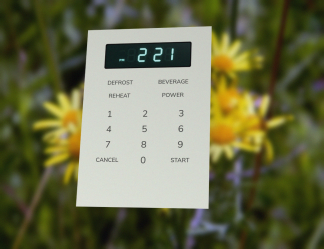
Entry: h=2 m=21
